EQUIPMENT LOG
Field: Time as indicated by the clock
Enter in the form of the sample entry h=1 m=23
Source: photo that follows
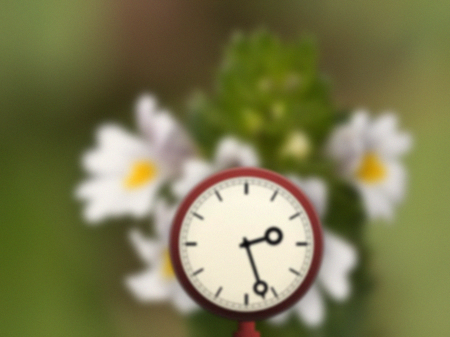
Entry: h=2 m=27
